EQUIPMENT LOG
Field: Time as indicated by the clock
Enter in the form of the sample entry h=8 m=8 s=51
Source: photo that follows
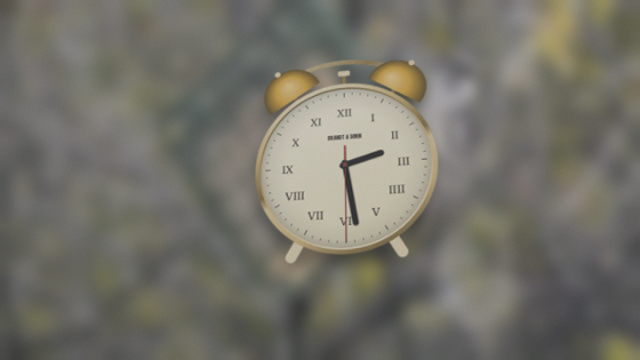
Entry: h=2 m=28 s=30
